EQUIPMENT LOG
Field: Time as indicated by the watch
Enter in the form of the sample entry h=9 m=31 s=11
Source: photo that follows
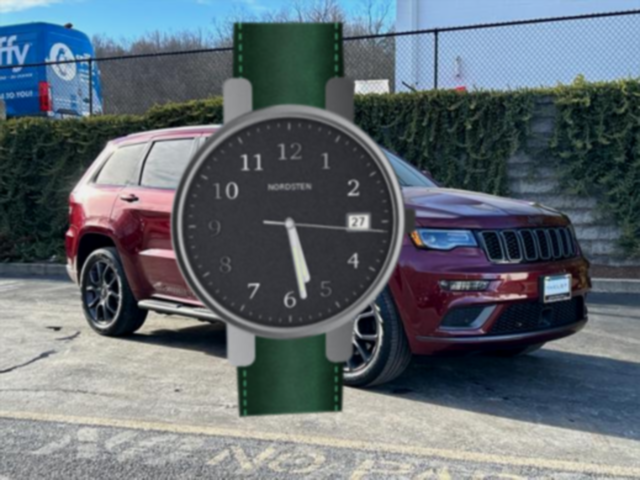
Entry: h=5 m=28 s=16
